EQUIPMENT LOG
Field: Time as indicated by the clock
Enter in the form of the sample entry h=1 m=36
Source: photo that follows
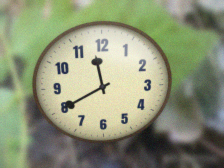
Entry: h=11 m=40
